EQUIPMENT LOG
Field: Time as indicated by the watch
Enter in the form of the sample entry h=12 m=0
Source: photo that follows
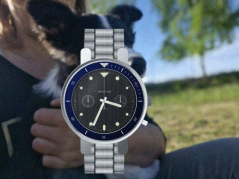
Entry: h=3 m=34
